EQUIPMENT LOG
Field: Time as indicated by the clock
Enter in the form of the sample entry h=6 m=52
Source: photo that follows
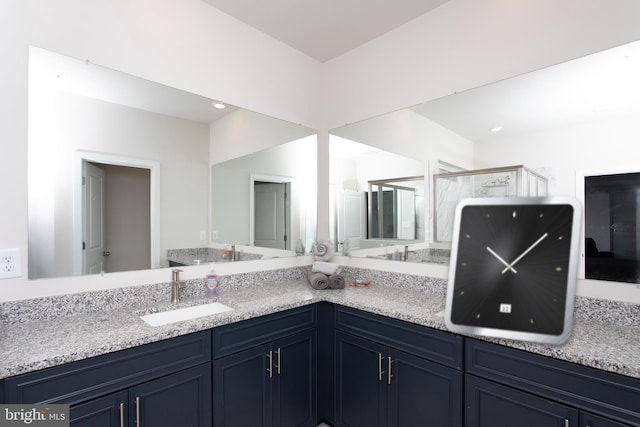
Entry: h=10 m=8
